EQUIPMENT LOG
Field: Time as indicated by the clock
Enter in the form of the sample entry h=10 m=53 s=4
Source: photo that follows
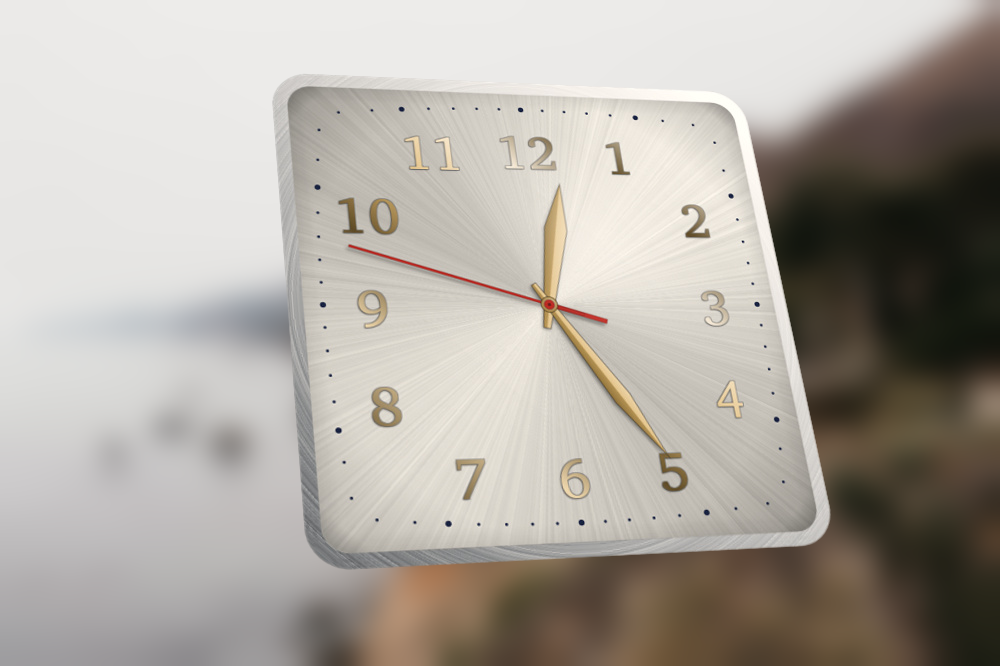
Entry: h=12 m=24 s=48
